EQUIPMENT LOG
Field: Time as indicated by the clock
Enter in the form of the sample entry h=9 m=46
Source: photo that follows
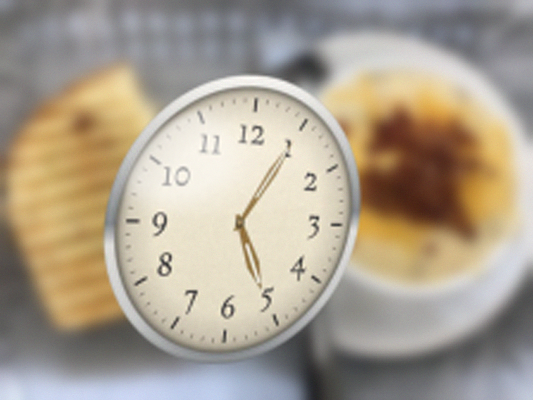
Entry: h=5 m=5
